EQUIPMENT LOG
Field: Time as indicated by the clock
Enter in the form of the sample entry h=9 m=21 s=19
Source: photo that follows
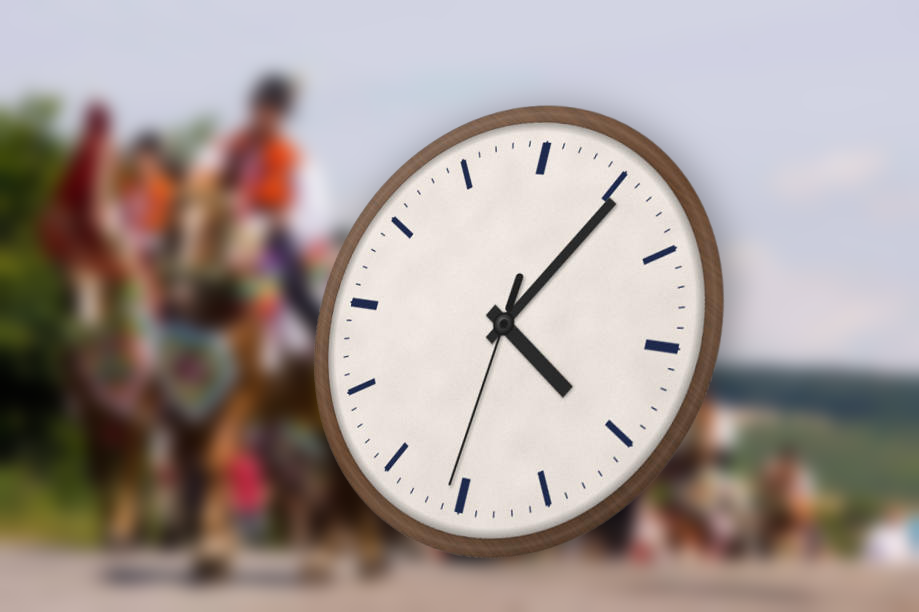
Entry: h=4 m=5 s=31
